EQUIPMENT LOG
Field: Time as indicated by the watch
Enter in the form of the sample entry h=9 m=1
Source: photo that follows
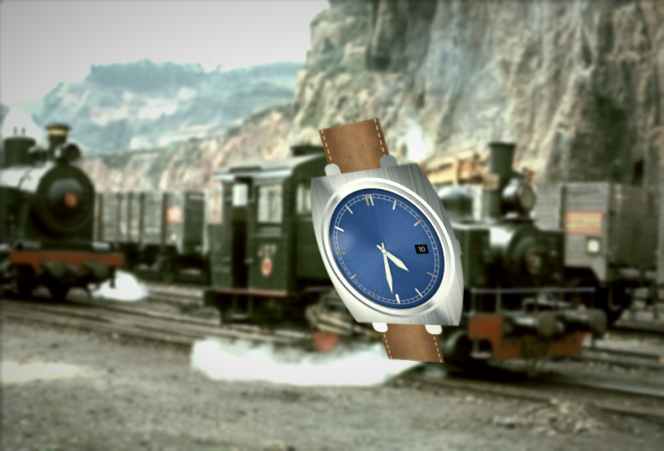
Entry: h=4 m=31
